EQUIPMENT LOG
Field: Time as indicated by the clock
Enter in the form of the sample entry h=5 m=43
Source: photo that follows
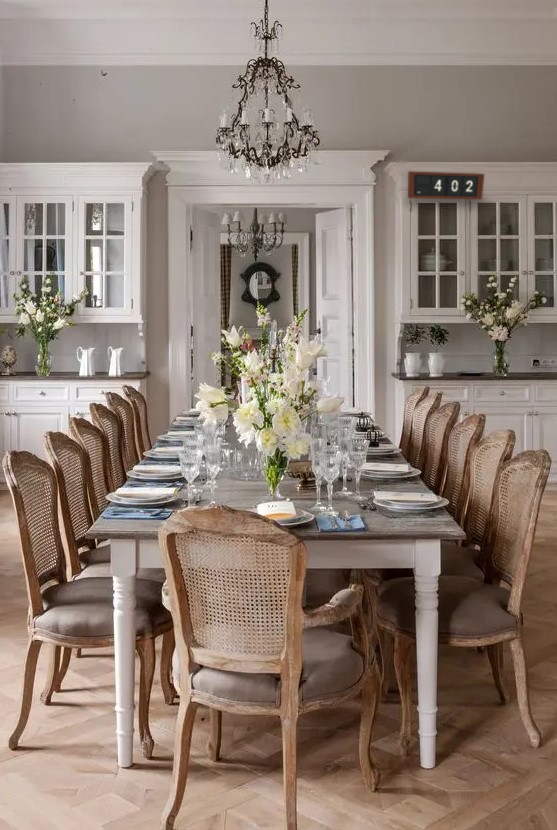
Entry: h=4 m=2
